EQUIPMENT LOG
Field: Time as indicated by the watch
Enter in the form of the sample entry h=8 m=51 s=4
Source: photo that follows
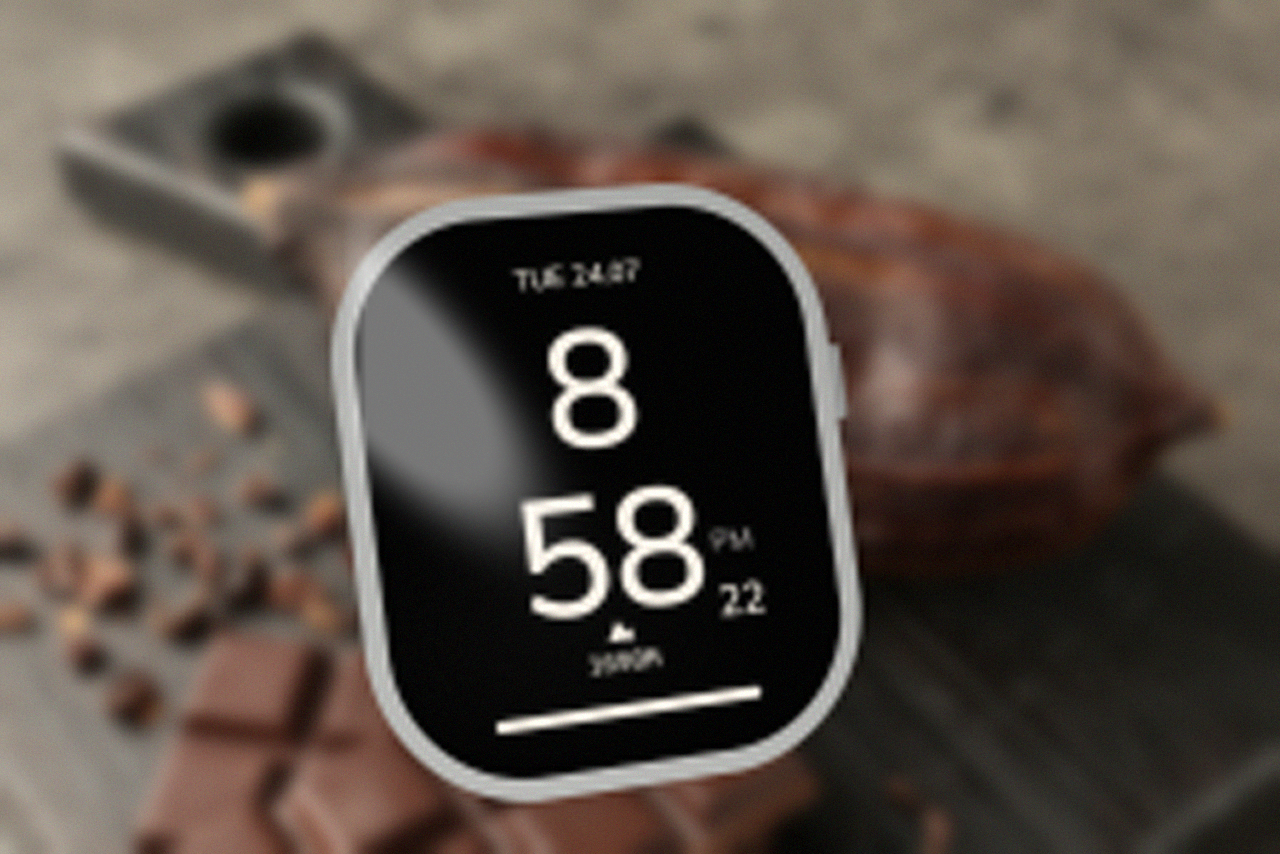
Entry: h=8 m=58 s=22
